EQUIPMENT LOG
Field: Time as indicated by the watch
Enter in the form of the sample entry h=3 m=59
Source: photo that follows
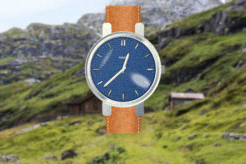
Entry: h=12 m=38
